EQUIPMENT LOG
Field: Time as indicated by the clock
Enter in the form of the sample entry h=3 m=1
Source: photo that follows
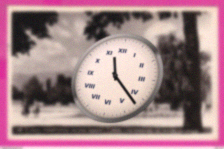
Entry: h=11 m=22
